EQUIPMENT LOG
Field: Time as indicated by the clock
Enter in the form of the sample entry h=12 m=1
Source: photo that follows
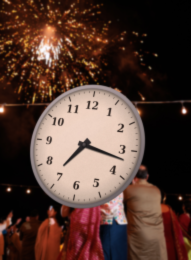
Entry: h=7 m=17
